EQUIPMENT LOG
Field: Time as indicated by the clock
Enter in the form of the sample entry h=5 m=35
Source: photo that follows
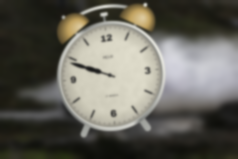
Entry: h=9 m=49
